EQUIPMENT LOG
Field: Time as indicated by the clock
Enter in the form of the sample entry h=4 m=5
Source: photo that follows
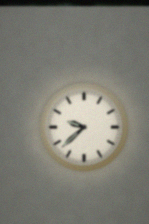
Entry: h=9 m=38
